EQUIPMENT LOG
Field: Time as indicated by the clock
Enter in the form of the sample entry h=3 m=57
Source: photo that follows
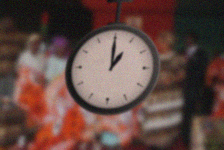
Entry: h=1 m=0
